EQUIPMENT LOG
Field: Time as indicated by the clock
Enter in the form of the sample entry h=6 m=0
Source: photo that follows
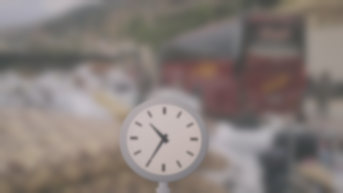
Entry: h=10 m=35
